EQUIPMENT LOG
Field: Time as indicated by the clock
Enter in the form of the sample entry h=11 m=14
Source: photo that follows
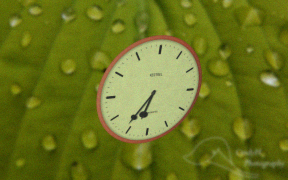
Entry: h=6 m=36
